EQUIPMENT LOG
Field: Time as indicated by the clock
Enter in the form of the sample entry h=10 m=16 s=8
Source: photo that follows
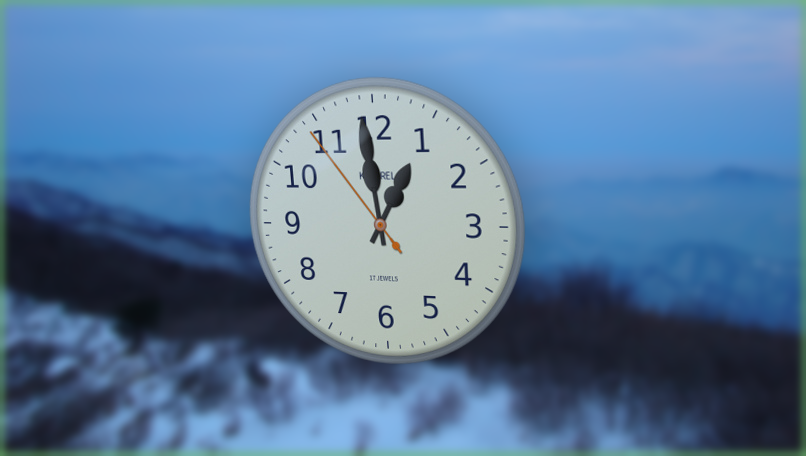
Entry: h=12 m=58 s=54
